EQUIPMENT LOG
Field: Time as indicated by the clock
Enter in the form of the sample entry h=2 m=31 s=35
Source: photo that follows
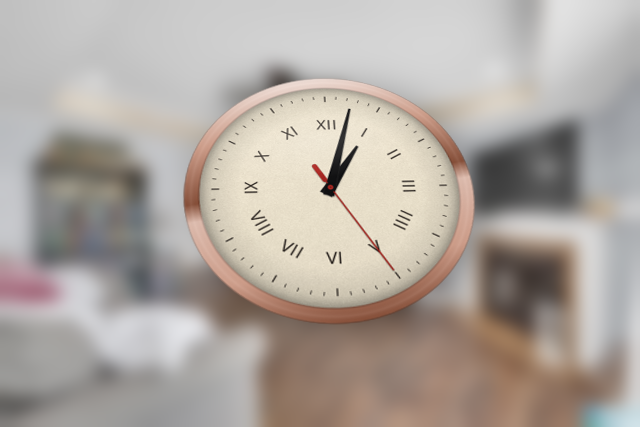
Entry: h=1 m=2 s=25
